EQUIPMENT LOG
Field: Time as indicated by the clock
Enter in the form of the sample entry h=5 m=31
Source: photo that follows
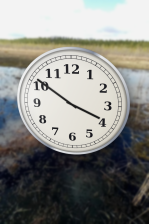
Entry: h=3 m=51
